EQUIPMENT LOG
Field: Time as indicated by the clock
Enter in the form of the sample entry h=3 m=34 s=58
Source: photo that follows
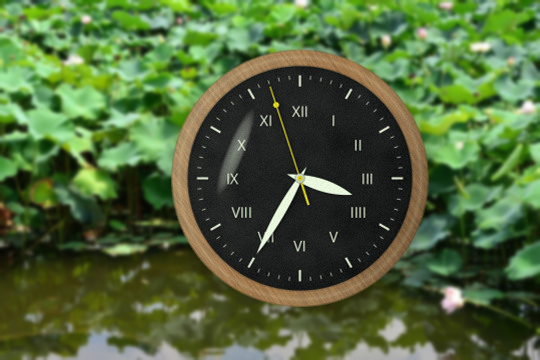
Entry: h=3 m=34 s=57
